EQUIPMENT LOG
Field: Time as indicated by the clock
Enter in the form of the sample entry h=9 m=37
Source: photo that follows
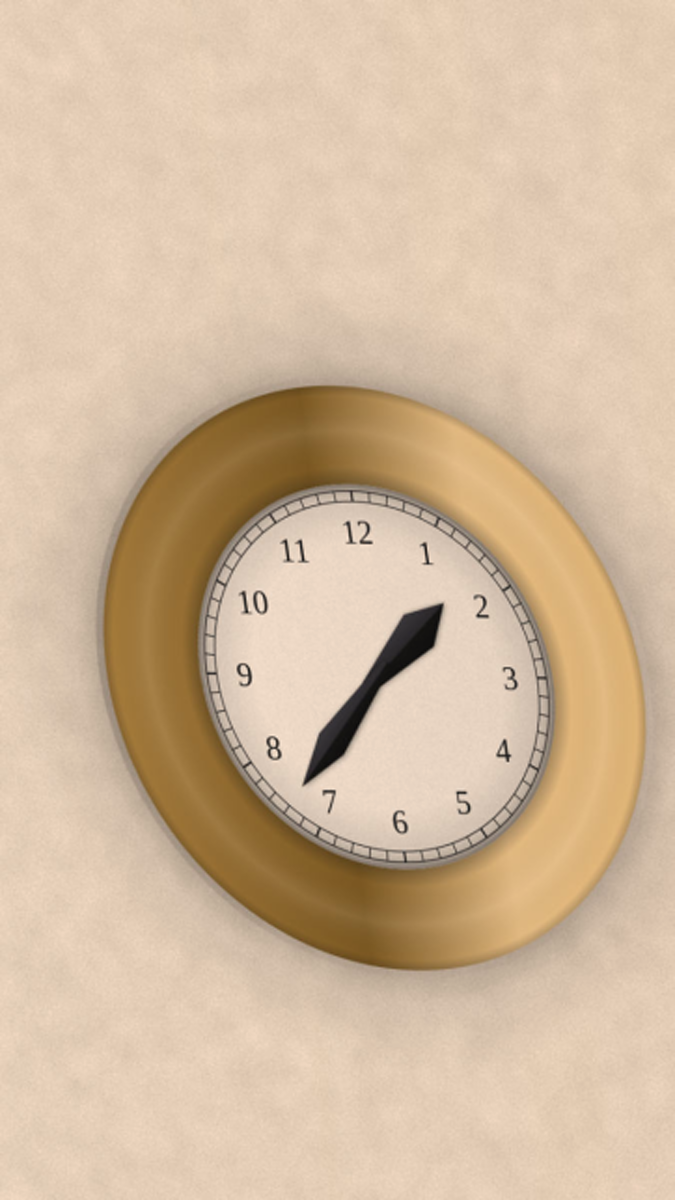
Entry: h=1 m=37
